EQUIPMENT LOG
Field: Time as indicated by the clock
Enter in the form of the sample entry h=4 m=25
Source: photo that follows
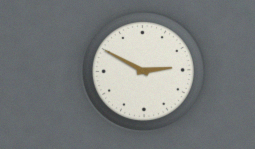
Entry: h=2 m=50
